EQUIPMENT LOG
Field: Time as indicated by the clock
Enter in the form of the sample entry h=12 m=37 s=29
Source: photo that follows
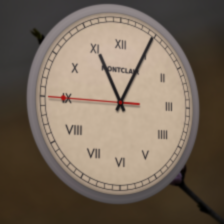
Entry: h=11 m=4 s=45
